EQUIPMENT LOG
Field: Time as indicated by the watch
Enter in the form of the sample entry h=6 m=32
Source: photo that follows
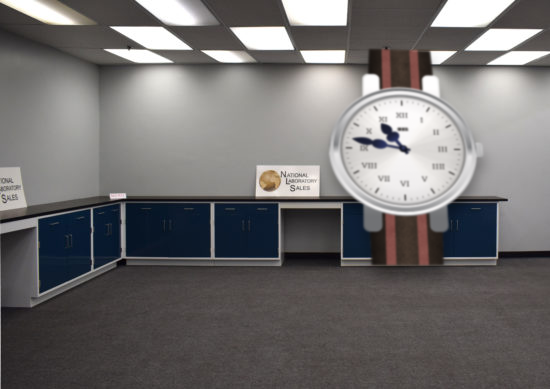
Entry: h=10 m=47
